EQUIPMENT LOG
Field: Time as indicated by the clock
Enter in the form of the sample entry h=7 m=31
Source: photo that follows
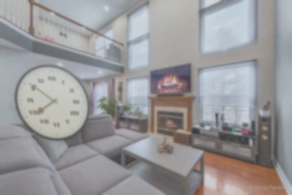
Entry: h=7 m=51
